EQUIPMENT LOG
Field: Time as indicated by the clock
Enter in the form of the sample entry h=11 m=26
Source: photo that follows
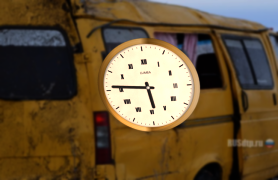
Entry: h=5 m=46
